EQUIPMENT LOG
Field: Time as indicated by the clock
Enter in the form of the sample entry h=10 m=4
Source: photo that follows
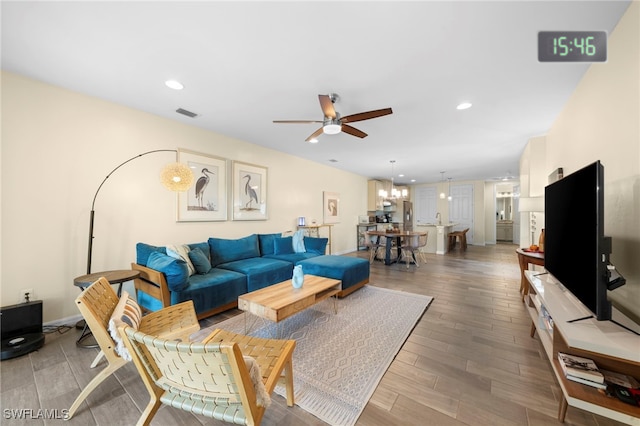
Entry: h=15 m=46
